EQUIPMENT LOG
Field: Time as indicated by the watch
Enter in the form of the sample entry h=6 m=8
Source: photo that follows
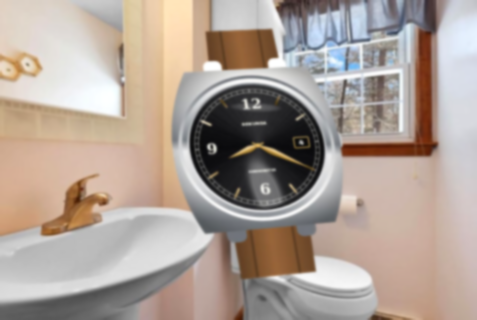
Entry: h=8 m=20
